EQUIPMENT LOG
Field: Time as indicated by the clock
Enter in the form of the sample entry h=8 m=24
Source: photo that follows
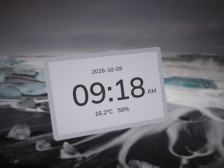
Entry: h=9 m=18
